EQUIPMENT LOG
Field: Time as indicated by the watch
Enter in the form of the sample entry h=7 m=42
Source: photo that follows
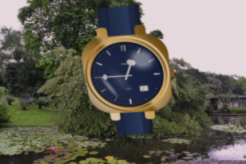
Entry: h=12 m=45
